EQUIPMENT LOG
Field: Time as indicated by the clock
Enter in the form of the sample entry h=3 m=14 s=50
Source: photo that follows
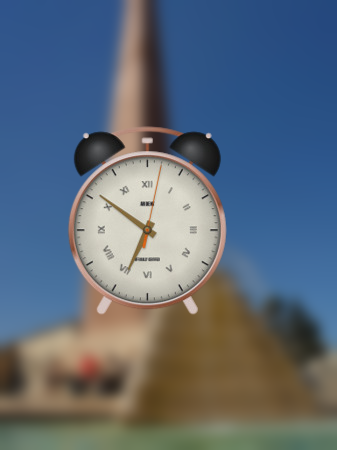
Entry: h=6 m=51 s=2
